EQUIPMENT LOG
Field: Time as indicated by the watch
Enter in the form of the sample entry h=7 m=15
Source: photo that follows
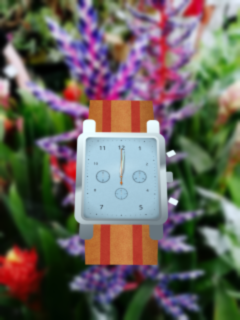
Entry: h=12 m=1
